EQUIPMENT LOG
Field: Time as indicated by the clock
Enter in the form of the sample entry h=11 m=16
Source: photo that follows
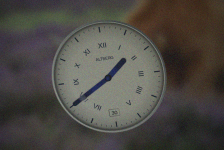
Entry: h=1 m=40
